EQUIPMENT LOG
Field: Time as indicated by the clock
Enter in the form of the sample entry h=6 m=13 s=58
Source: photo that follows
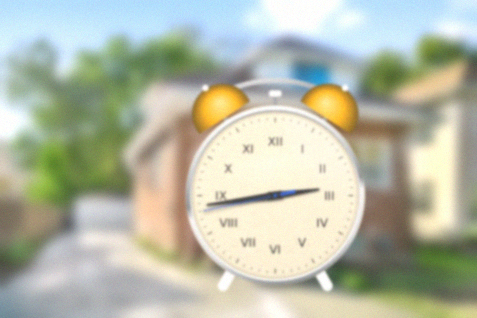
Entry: h=2 m=43 s=43
